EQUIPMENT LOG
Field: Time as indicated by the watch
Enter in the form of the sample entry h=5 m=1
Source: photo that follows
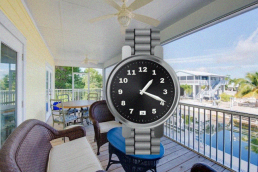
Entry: h=1 m=19
